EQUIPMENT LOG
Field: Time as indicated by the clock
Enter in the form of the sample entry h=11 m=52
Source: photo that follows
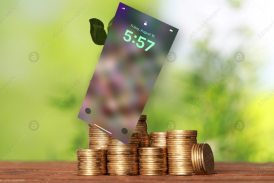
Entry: h=5 m=57
